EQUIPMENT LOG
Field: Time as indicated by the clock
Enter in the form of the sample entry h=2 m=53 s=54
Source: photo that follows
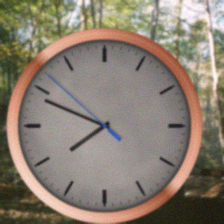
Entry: h=7 m=48 s=52
